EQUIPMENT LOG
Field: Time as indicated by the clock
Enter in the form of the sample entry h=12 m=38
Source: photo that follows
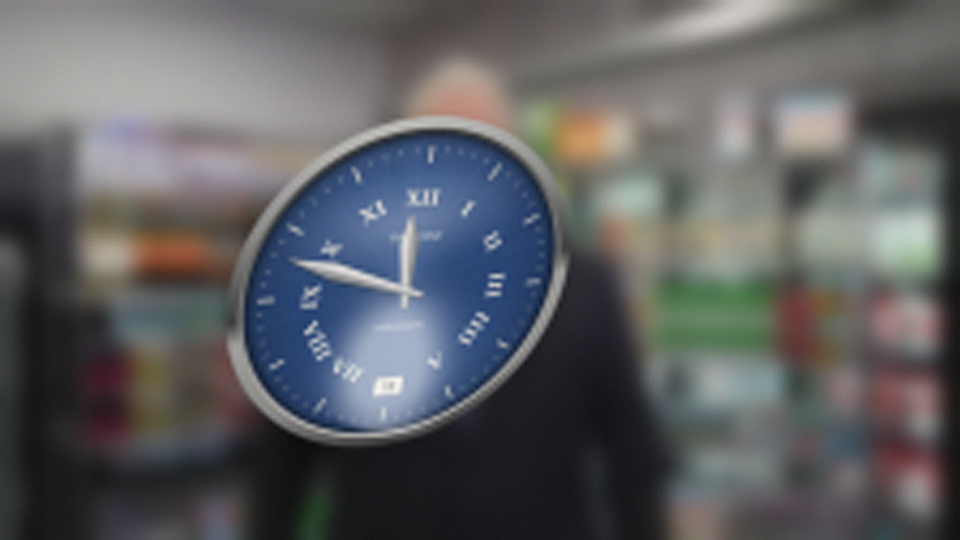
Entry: h=11 m=48
